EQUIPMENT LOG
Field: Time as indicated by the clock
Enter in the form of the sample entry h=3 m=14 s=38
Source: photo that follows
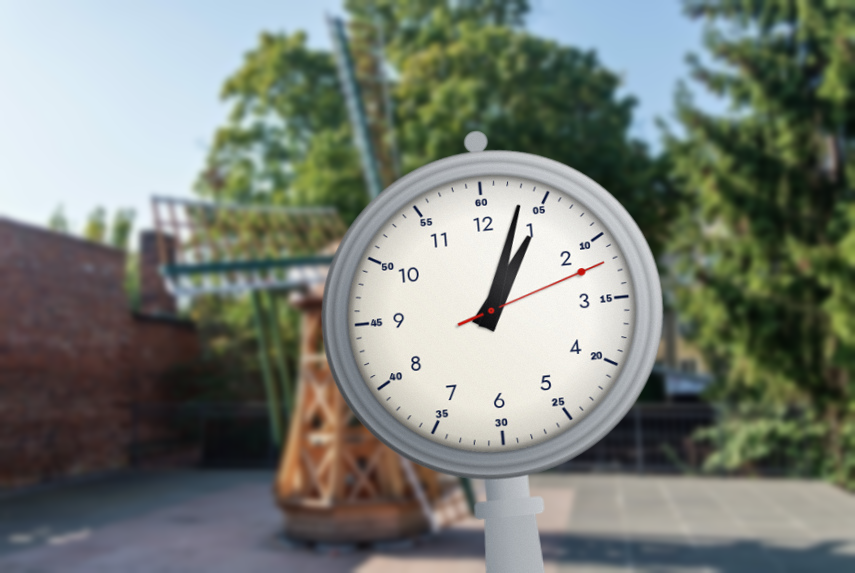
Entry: h=1 m=3 s=12
